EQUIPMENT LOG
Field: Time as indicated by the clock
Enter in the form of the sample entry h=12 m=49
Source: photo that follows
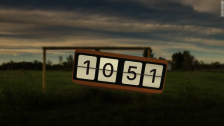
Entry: h=10 m=51
